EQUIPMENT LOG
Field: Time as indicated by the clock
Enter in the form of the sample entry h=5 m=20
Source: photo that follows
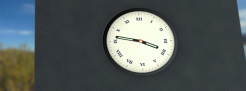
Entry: h=3 m=47
